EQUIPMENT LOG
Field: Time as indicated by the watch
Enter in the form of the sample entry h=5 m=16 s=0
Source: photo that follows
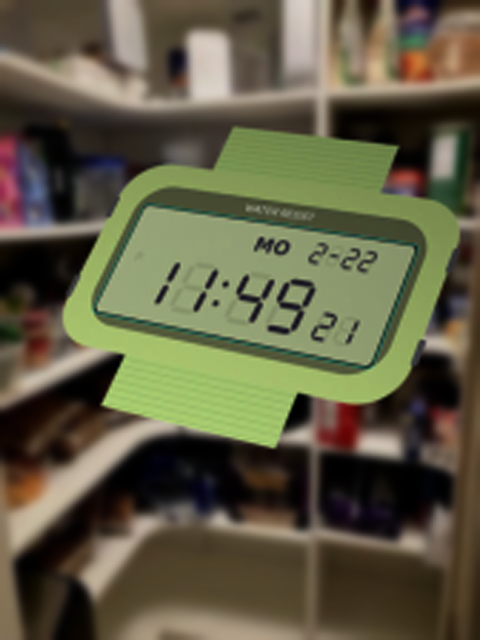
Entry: h=11 m=49 s=21
